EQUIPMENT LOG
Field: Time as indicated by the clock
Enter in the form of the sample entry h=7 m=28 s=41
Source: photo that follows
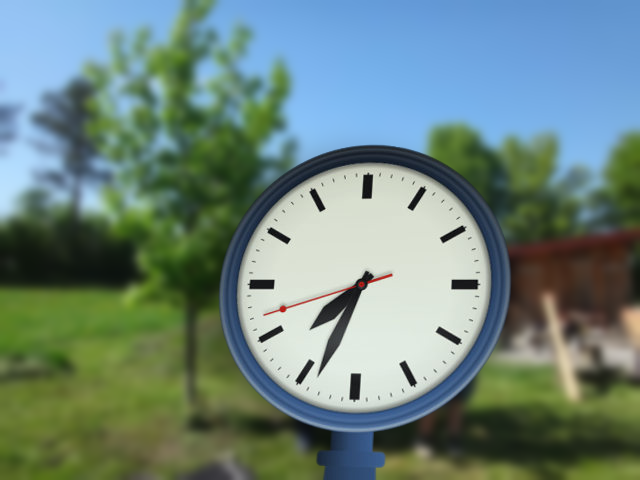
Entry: h=7 m=33 s=42
